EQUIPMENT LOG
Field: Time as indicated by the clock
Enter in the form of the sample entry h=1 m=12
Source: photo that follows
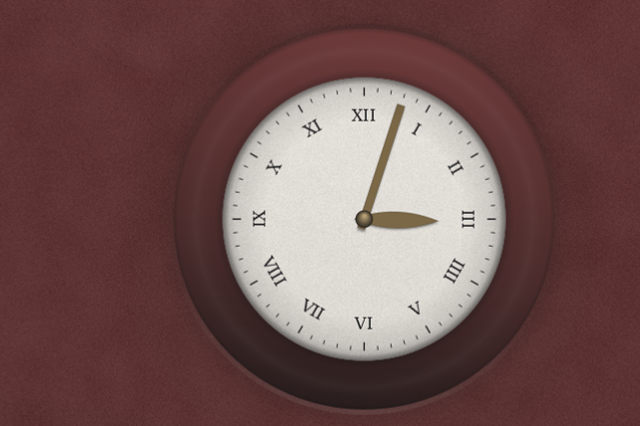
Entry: h=3 m=3
